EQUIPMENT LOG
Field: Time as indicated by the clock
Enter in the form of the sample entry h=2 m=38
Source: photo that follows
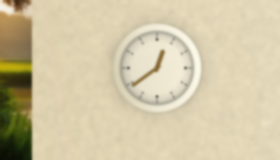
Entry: h=12 m=39
